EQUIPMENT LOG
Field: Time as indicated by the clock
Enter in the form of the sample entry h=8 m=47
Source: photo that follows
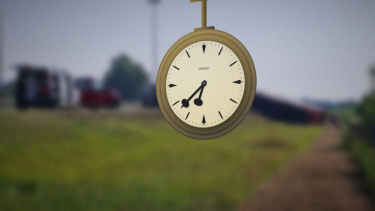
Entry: h=6 m=38
